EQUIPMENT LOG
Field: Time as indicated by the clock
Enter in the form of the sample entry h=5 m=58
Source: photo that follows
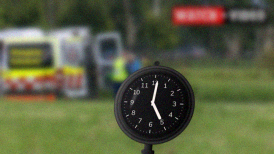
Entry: h=5 m=1
